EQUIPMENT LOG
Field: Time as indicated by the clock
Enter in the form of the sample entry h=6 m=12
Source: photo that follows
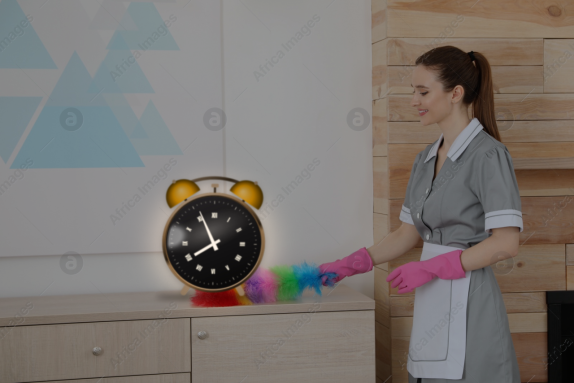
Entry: h=7 m=56
